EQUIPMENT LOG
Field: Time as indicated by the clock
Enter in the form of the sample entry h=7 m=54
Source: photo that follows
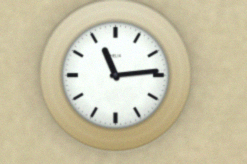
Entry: h=11 m=14
